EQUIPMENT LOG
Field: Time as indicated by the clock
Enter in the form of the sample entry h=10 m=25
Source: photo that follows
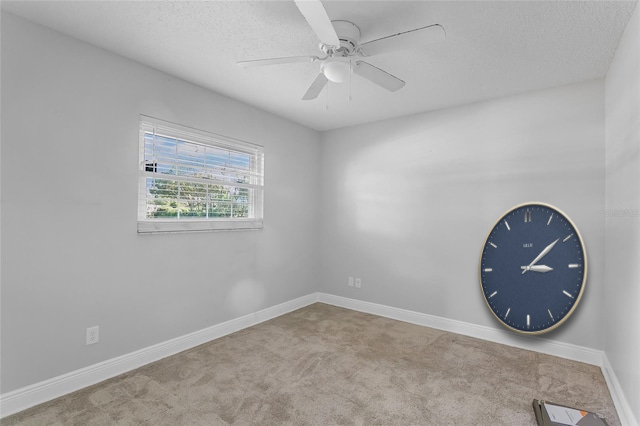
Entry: h=3 m=9
